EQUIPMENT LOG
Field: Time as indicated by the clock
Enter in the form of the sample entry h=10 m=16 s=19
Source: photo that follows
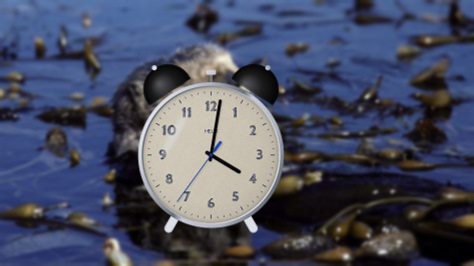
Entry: h=4 m=1 s=36
